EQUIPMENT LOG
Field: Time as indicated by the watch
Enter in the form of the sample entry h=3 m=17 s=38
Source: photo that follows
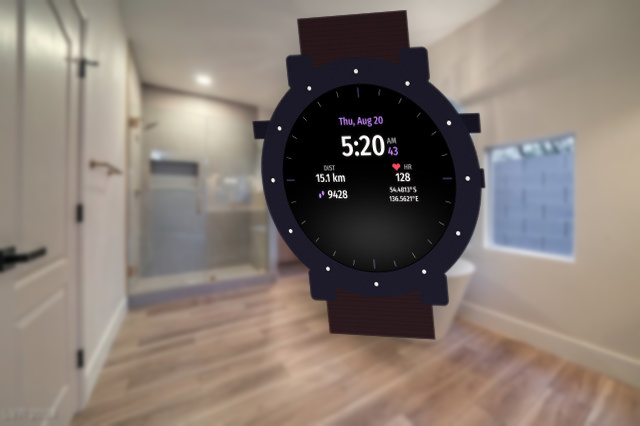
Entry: h=5 m=20 s=43
